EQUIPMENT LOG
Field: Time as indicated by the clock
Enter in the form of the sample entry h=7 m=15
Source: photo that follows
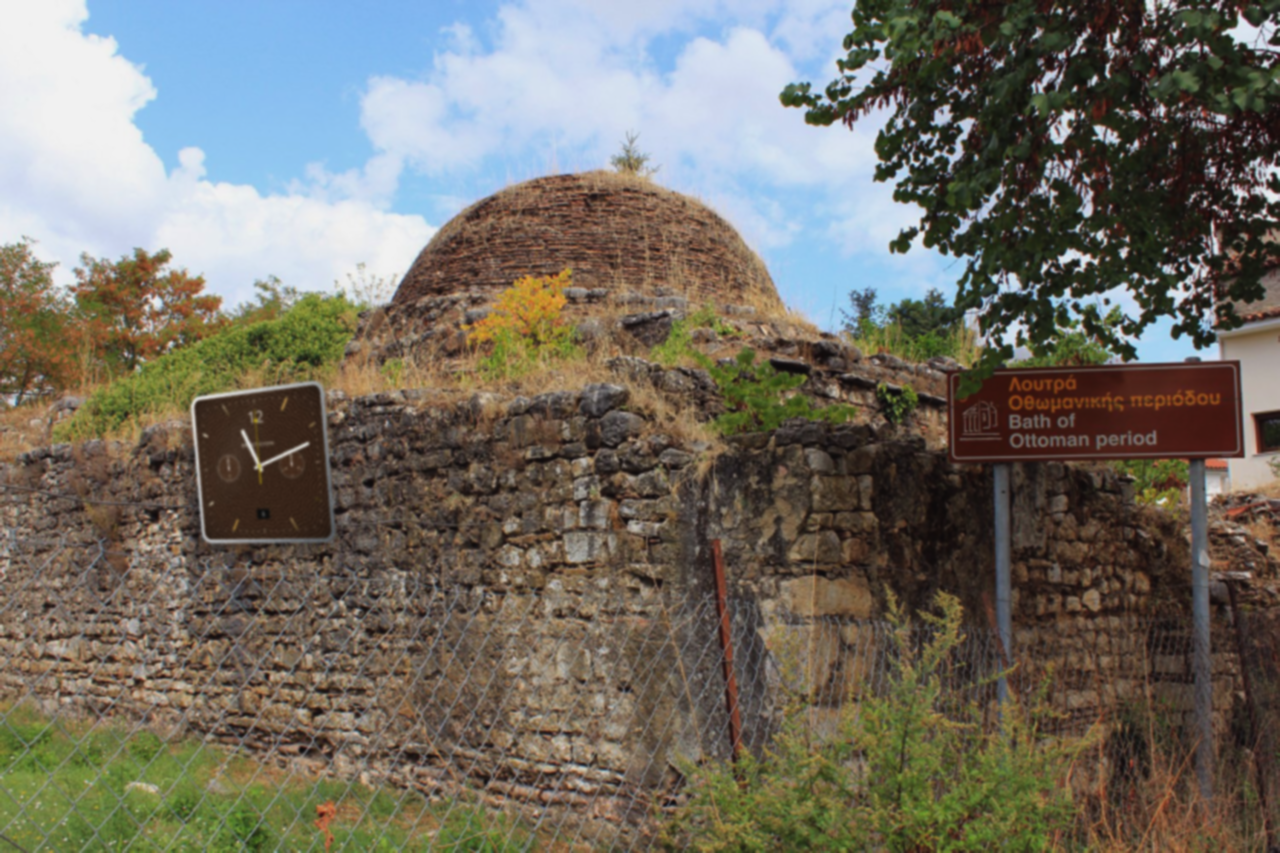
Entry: h=11 m=12
